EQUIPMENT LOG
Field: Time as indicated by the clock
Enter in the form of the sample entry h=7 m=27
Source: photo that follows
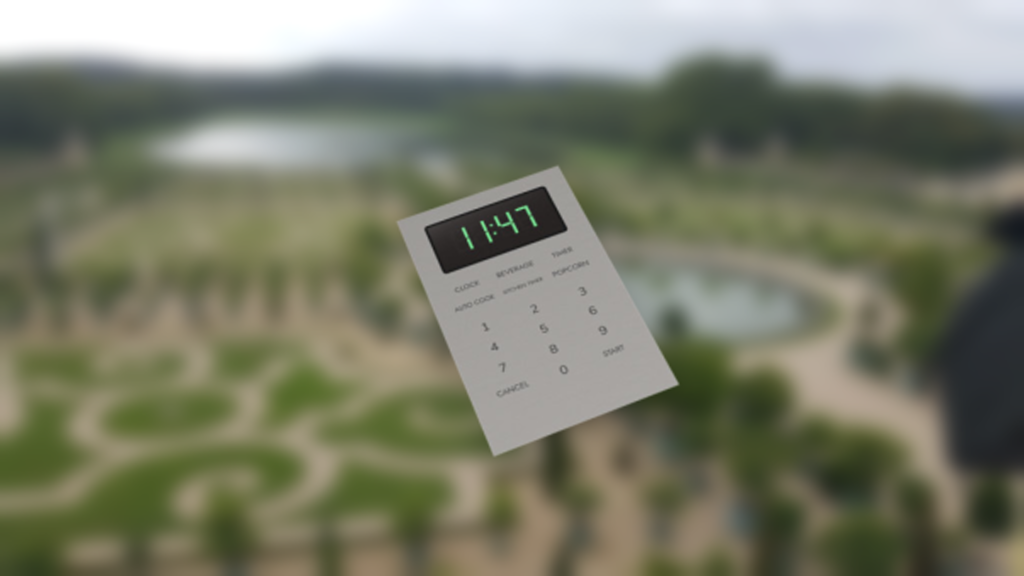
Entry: h=11 m=47
